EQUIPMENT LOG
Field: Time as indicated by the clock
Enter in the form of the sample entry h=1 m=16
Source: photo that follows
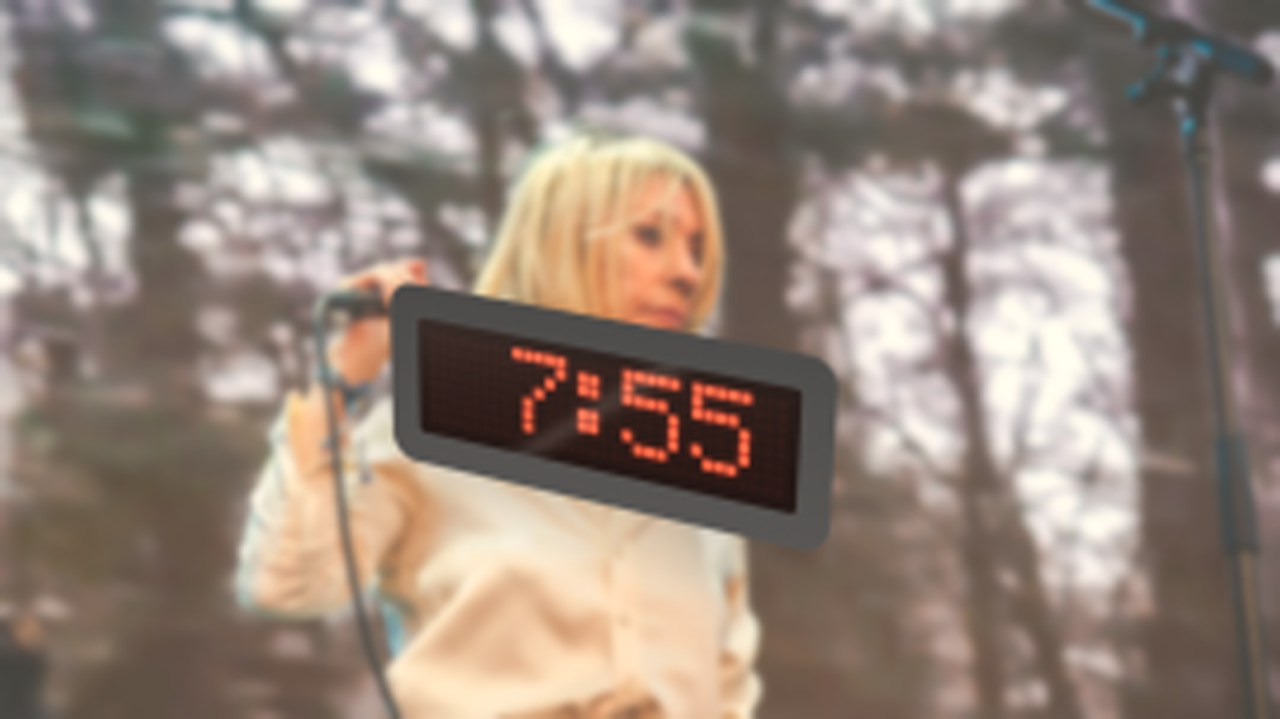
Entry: h=7 m=55
